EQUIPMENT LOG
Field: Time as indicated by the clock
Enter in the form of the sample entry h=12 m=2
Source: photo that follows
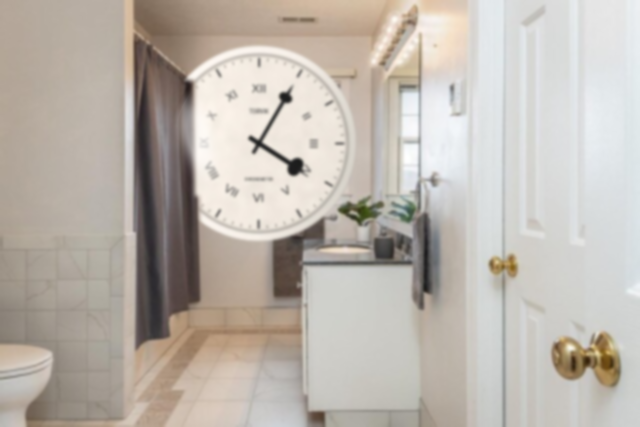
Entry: h=4 m=5
